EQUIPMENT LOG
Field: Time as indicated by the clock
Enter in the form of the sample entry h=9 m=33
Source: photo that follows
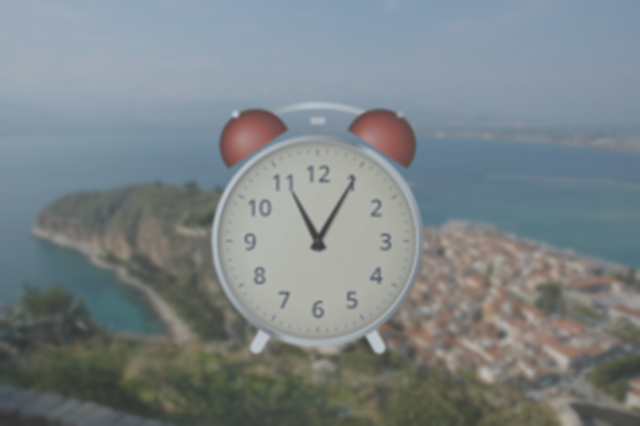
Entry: h=11 m=5
